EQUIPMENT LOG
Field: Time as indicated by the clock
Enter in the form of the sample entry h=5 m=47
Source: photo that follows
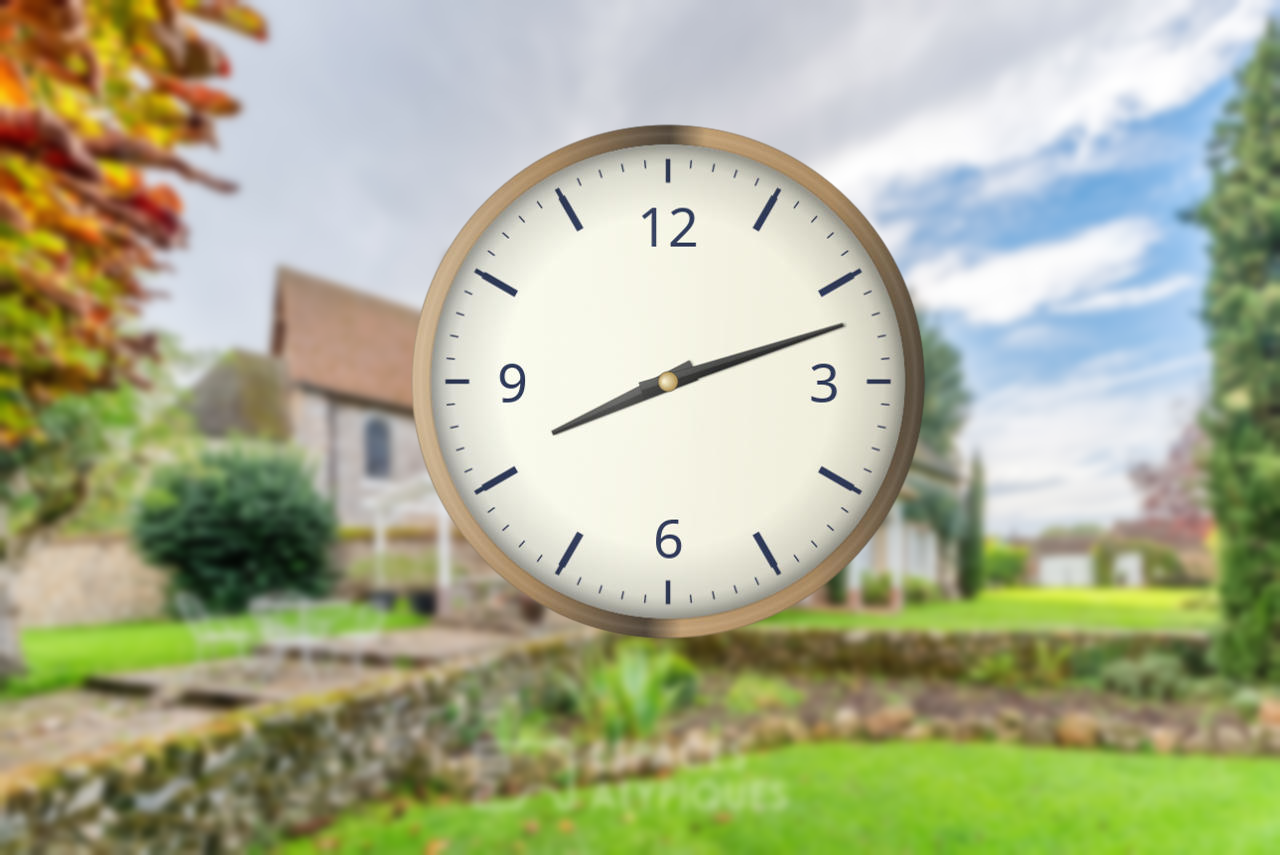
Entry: h=8 m=12
